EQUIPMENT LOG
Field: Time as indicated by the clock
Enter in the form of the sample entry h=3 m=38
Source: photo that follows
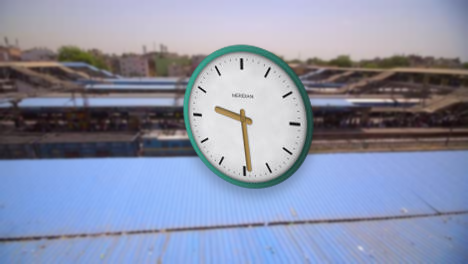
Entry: h=9 m=29
